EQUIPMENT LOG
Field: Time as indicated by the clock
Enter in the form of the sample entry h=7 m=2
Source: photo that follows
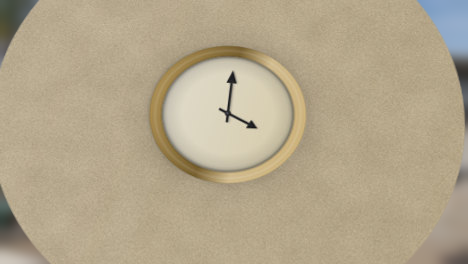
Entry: h=4 m=1
